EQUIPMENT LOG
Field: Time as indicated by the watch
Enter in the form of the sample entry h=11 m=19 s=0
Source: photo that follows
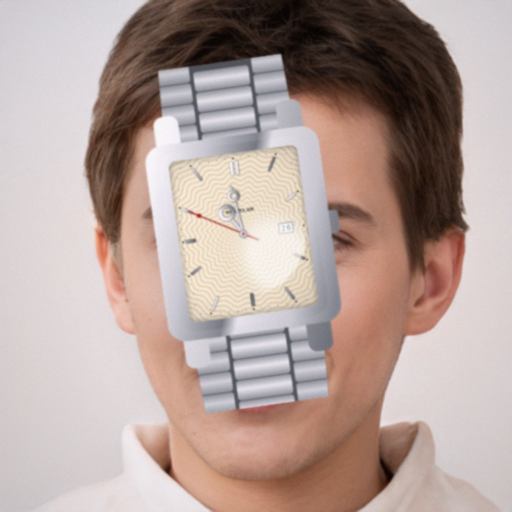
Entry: h=10 m=58 s=50
